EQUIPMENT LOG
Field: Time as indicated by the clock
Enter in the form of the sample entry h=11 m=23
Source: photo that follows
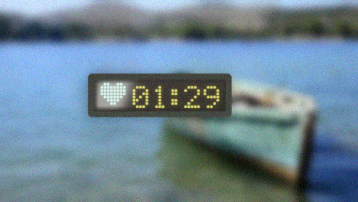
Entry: h=1 m=29
